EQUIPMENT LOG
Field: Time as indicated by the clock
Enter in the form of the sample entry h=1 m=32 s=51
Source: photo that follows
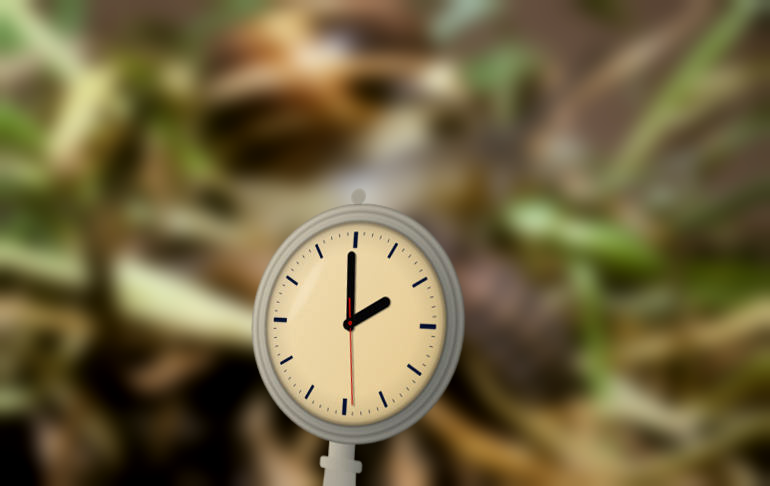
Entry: h=1 m=59 s=29
